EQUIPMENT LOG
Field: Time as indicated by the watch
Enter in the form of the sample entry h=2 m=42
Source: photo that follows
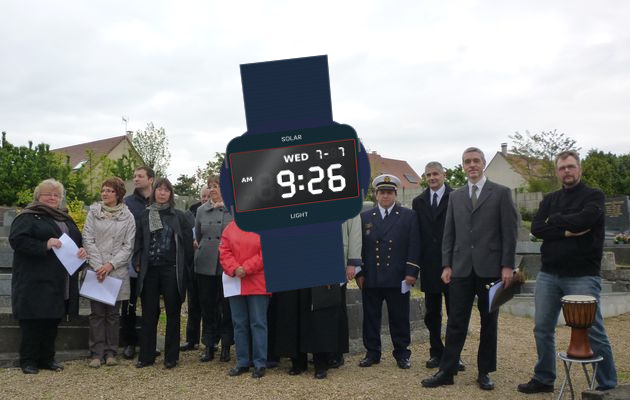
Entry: h=9 m=26
